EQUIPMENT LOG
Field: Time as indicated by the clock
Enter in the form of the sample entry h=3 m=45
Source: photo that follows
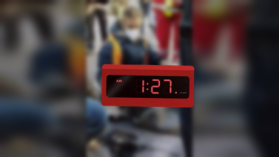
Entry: h=1 m=27
